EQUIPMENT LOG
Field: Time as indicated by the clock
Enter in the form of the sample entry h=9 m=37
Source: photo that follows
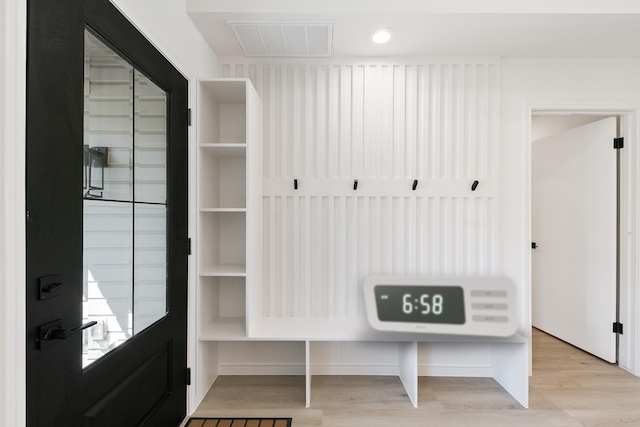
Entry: h=6 m=58
